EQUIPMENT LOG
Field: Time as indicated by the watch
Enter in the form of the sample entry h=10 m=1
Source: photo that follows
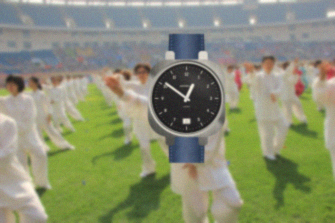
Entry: h=12 m=51
